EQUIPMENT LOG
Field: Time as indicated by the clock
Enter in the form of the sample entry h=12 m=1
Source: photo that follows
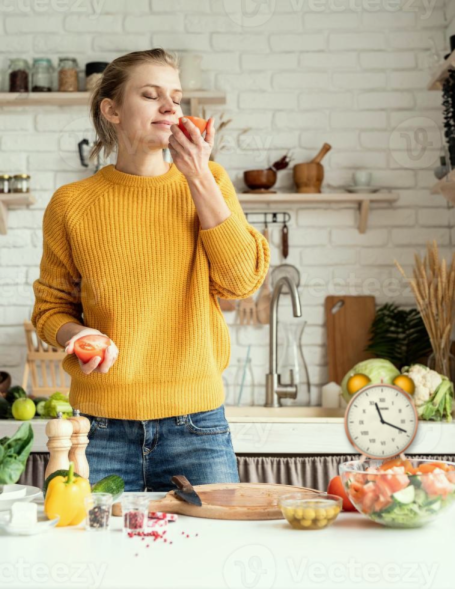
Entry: h=11 m=19
